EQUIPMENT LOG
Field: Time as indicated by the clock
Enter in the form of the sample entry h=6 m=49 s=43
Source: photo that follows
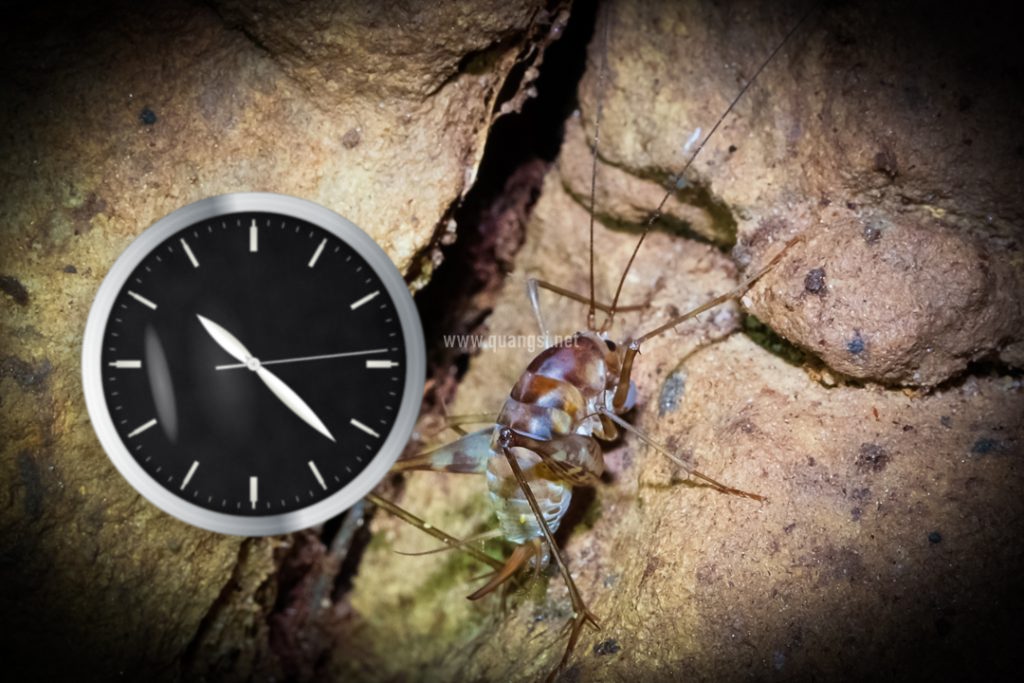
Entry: h=10 m=22 s=14
